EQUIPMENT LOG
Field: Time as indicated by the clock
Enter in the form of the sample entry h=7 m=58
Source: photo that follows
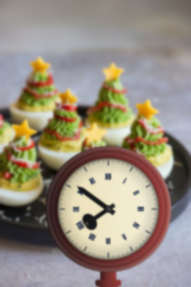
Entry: h=7 m=51
